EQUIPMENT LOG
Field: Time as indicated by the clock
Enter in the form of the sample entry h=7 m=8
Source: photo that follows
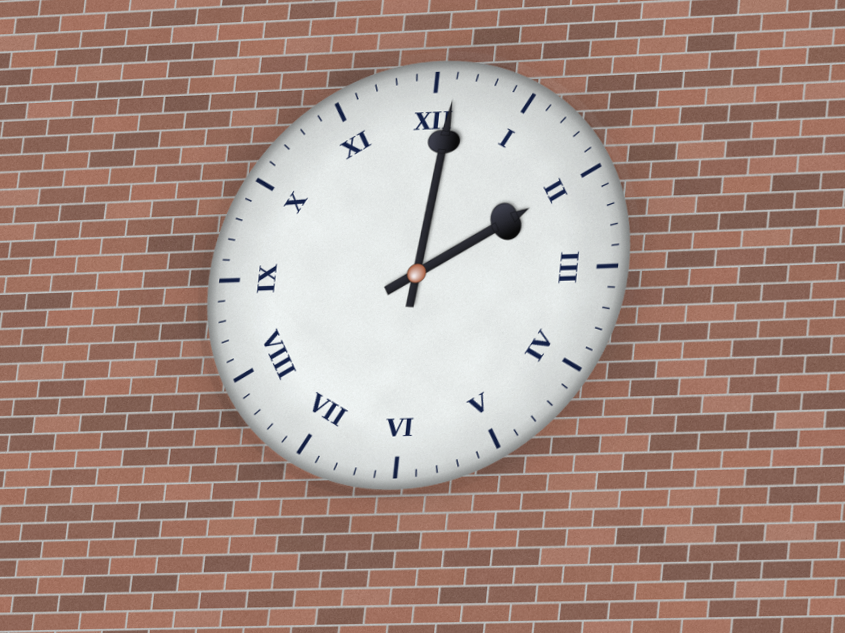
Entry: h=2 m=1
